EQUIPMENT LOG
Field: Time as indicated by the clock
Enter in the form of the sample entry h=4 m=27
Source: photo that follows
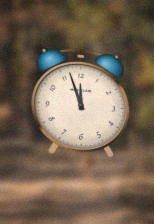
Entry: h=11 m=57
